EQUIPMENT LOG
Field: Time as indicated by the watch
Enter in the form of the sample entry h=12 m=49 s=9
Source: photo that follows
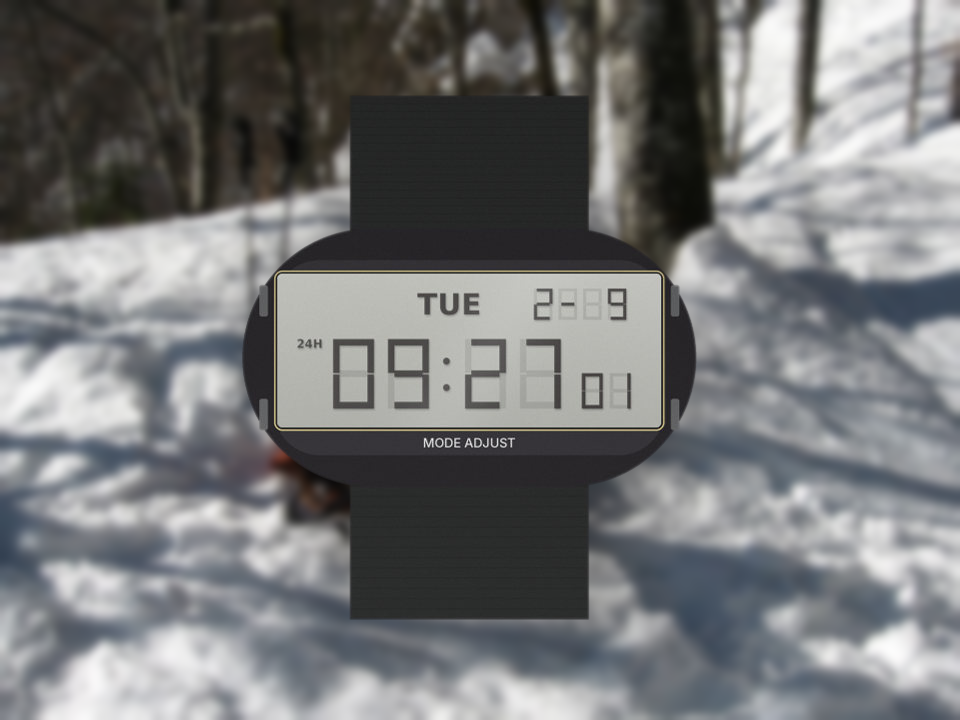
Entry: h=9 m=27 s=1
